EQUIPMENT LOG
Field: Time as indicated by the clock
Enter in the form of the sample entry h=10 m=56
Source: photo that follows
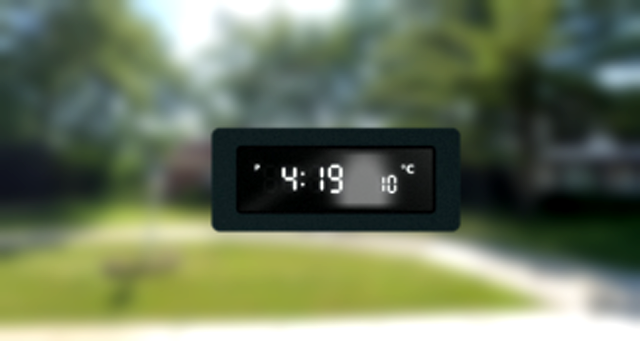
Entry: h=4 m=19
